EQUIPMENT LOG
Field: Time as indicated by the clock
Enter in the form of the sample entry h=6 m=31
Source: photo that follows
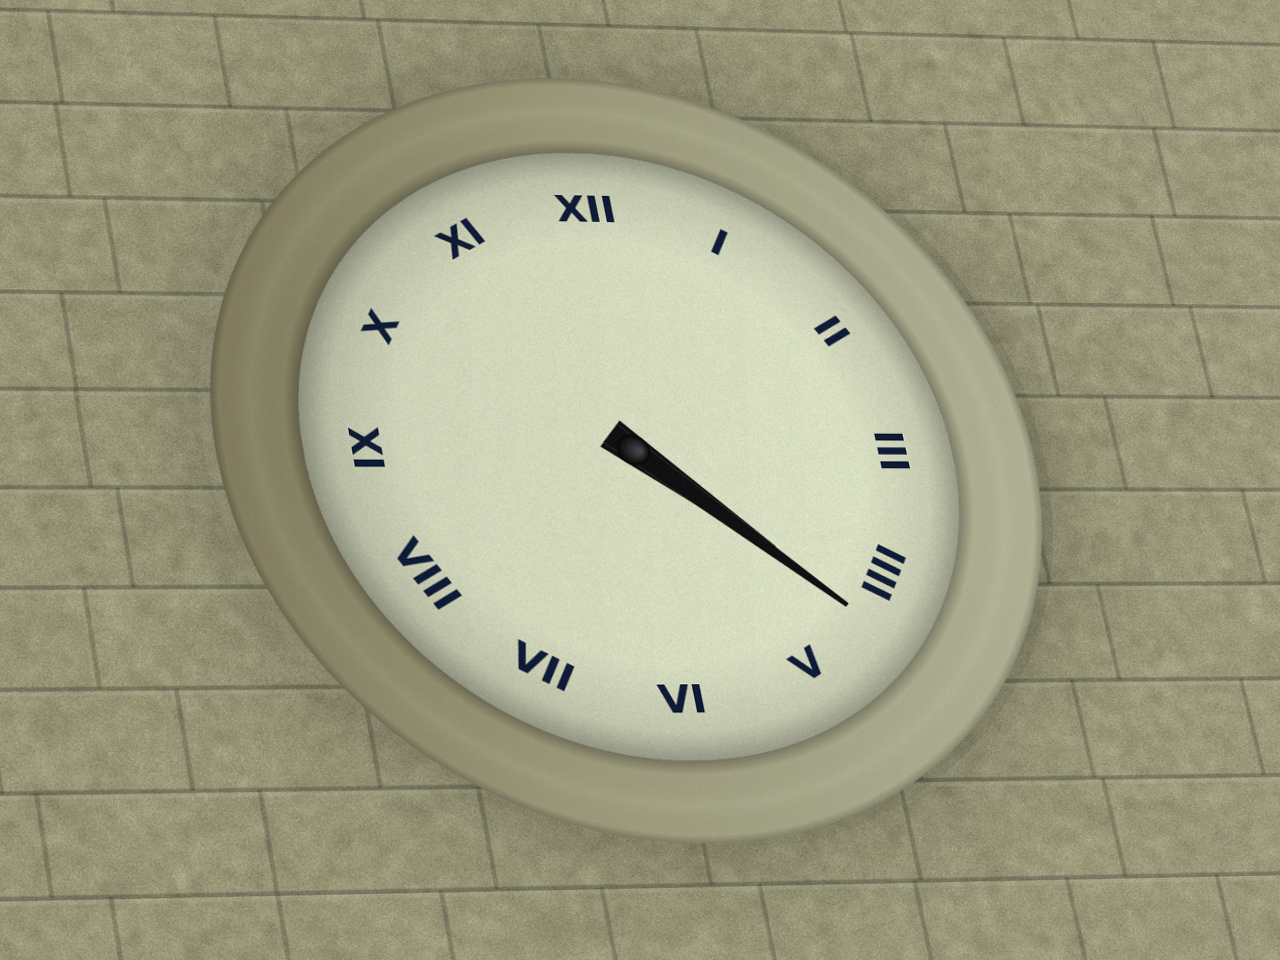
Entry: h=4 m=22
